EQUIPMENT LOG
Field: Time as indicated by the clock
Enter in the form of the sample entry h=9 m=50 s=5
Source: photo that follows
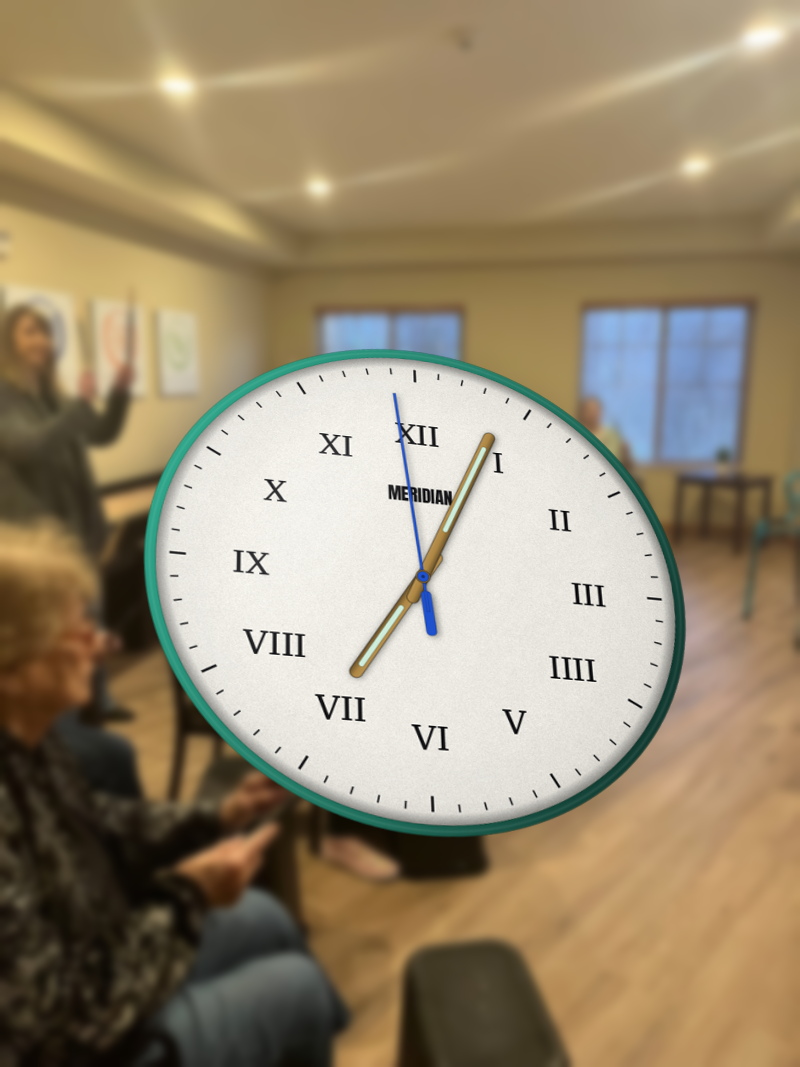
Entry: h=7 m=3 s=59
